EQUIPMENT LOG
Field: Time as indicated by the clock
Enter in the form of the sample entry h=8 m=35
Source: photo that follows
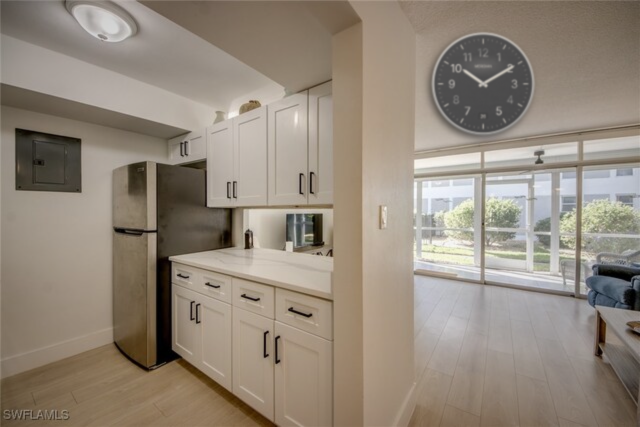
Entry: h=10 m=10
